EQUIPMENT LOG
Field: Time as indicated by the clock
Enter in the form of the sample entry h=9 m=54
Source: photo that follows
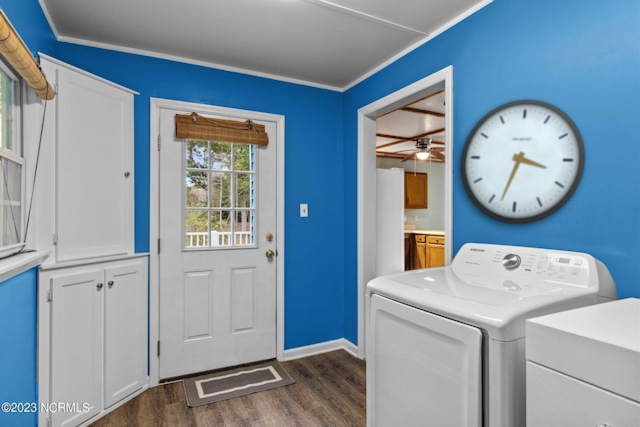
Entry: h=3 m=33
